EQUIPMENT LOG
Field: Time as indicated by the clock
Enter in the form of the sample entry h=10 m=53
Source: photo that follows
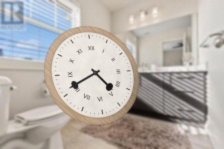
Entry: h=4 m=41
